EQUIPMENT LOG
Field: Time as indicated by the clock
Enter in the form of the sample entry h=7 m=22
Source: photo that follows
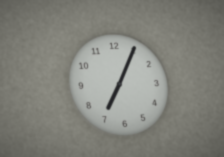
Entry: h=7 m=5
